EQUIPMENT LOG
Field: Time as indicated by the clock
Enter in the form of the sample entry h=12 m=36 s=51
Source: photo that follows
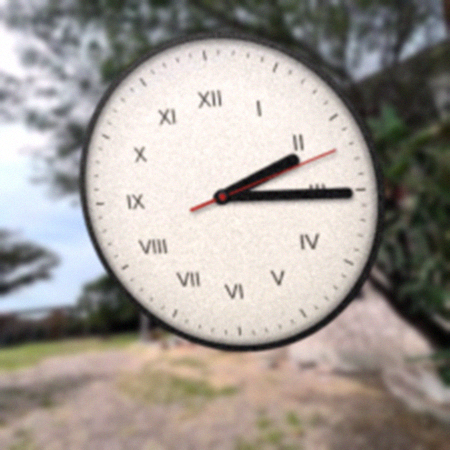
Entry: h=2 m=15 s=12
